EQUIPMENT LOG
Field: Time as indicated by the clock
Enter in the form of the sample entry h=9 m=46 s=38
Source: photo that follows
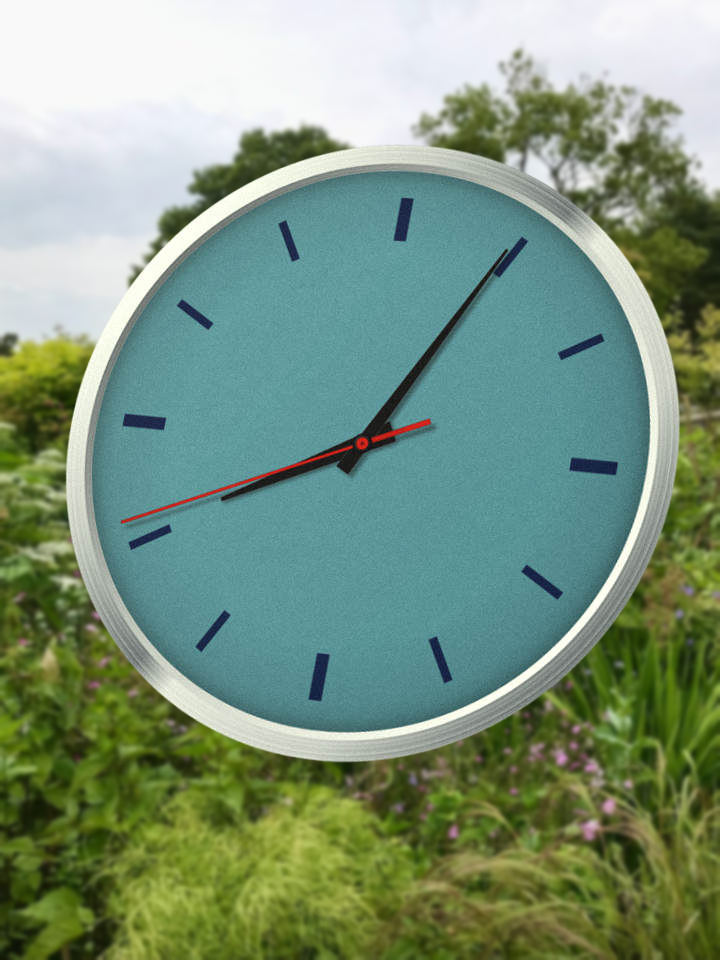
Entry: h=8 m=4 s=41
